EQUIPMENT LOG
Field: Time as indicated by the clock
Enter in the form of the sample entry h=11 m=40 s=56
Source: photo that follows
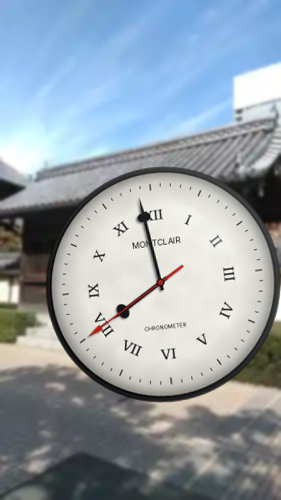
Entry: h=7 m=58 s=40
